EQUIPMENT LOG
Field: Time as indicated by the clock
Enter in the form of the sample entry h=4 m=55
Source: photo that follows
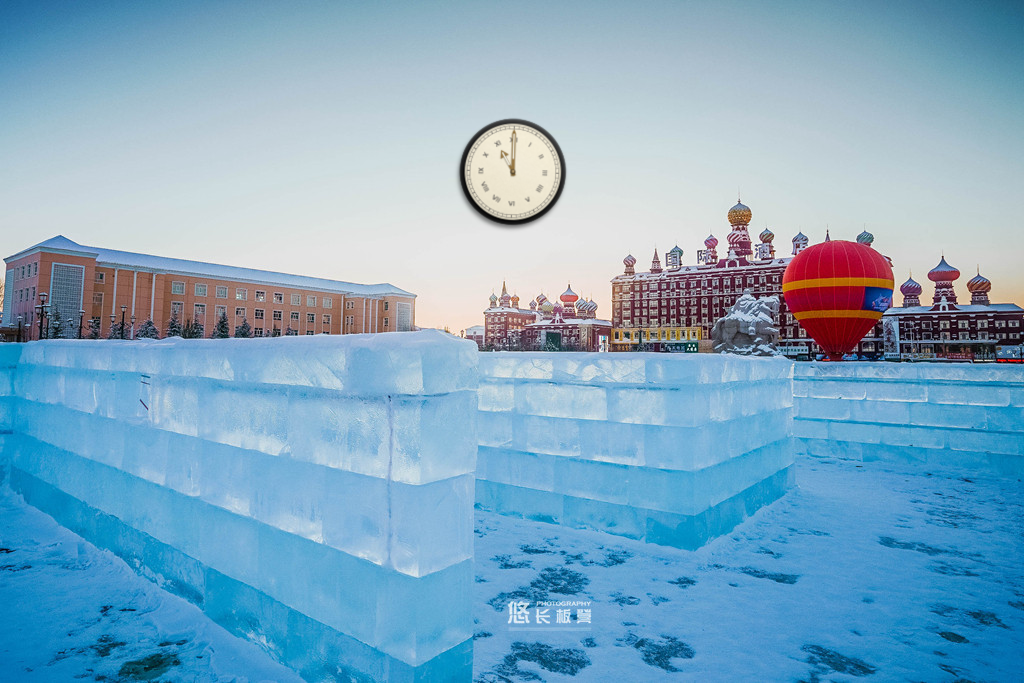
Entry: h=11 m=0
